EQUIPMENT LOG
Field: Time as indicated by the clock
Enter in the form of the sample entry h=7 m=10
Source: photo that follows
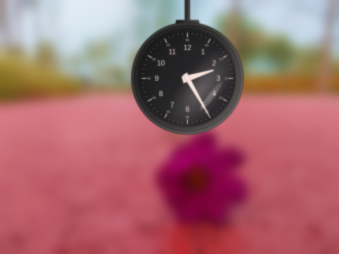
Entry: h=2 m=25
